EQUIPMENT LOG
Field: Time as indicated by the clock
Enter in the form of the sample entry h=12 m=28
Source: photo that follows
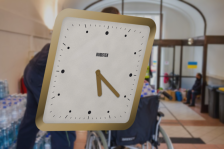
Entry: h=5 m=21
